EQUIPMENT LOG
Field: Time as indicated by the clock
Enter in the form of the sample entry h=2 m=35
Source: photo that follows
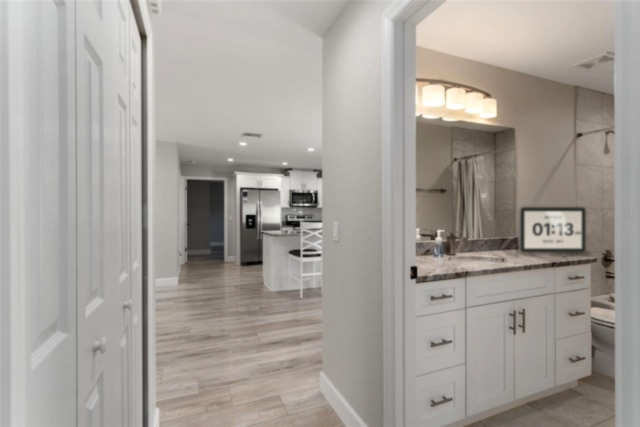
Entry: h=1 m=13
